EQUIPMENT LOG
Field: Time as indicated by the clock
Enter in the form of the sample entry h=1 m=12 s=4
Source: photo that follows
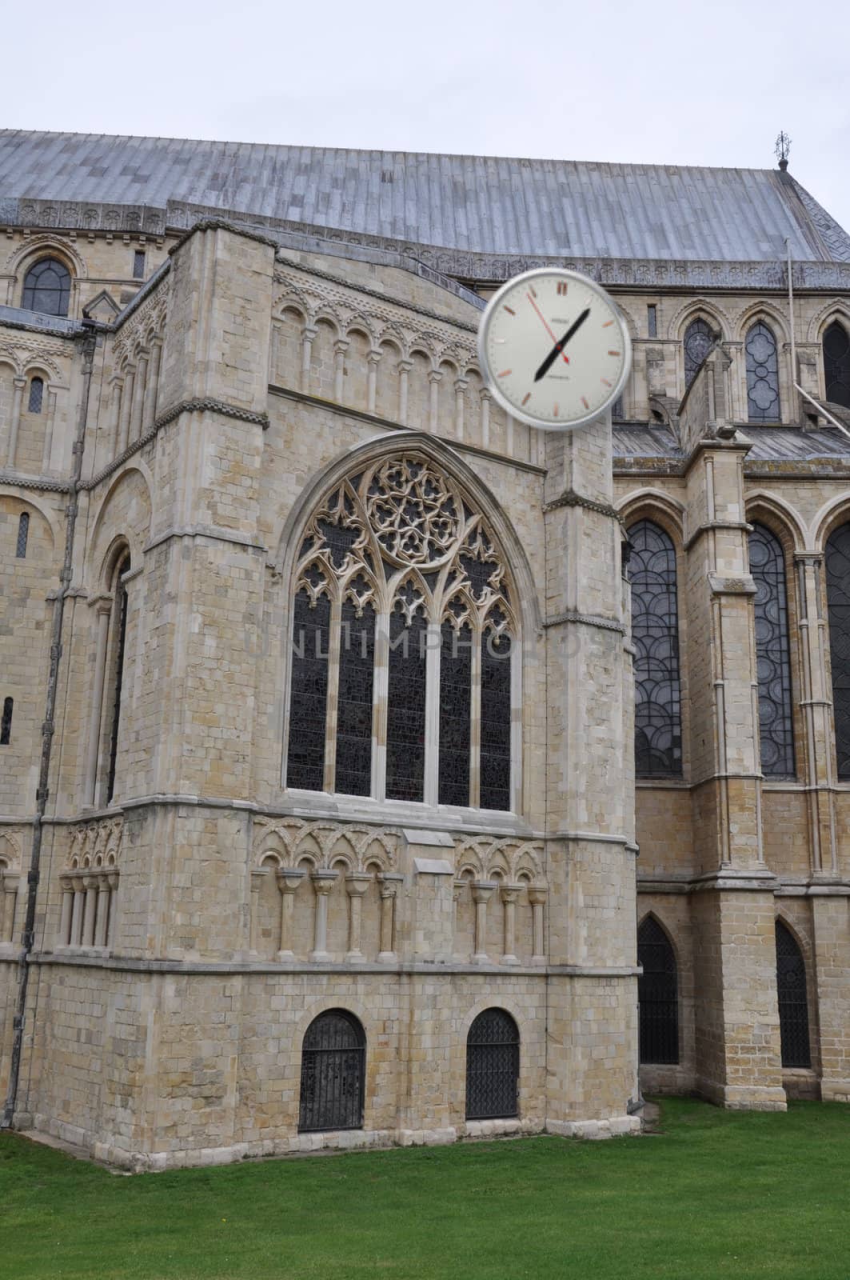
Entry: h=7 m=5 s=54
